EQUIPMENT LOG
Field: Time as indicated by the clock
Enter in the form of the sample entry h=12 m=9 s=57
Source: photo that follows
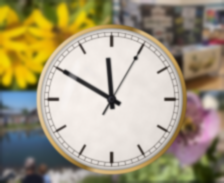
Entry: h=11 m=50 s=5
